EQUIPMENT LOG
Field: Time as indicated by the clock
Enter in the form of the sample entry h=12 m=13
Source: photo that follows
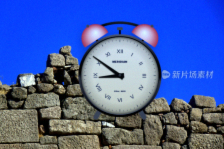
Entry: h=8 m=51
